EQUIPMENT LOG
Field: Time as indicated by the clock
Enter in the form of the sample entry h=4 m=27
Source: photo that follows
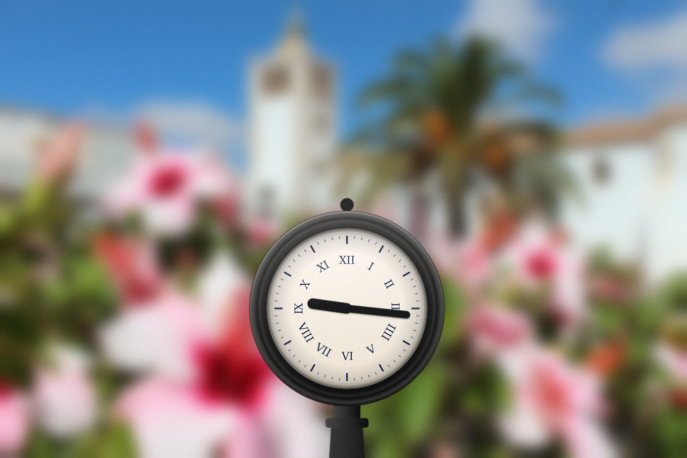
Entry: h=9 m=16
